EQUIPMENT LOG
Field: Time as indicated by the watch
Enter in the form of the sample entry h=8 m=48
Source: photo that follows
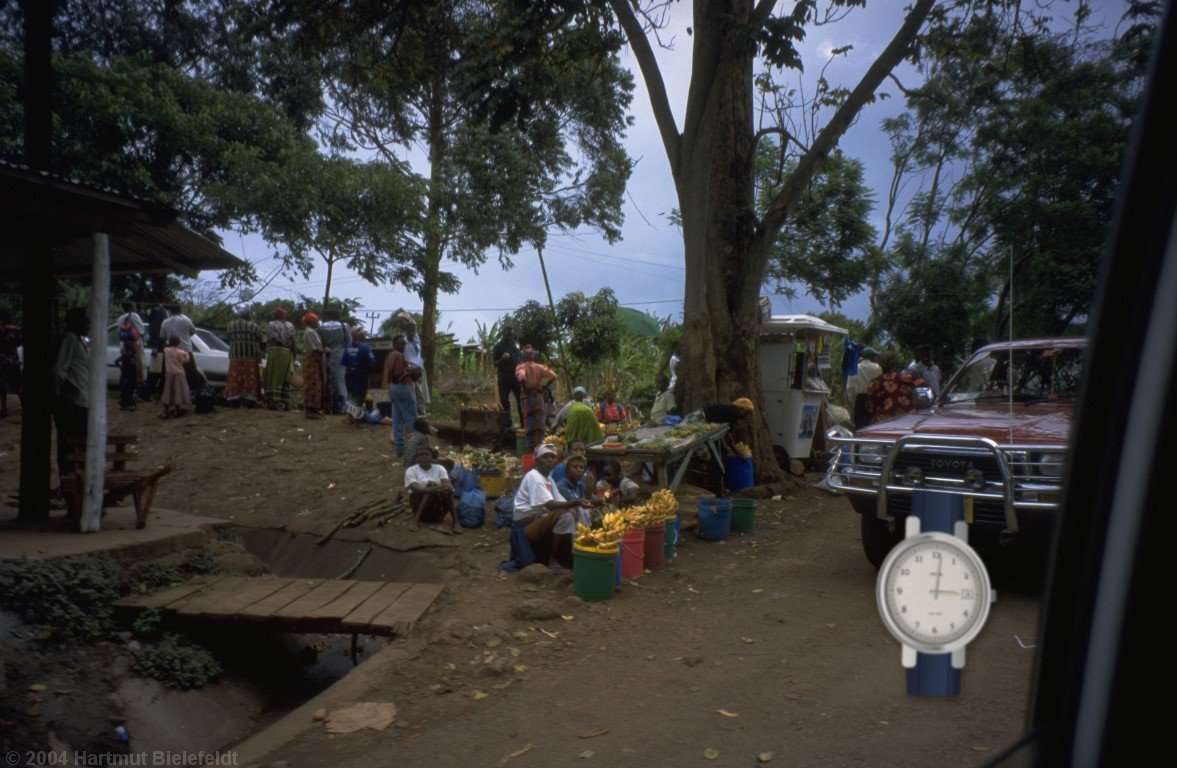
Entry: h=3 m=1
